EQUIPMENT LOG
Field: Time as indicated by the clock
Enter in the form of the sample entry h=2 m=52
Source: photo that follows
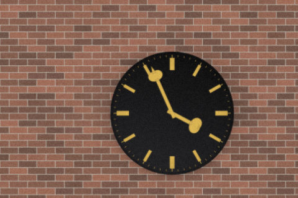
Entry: h=3 m=56
